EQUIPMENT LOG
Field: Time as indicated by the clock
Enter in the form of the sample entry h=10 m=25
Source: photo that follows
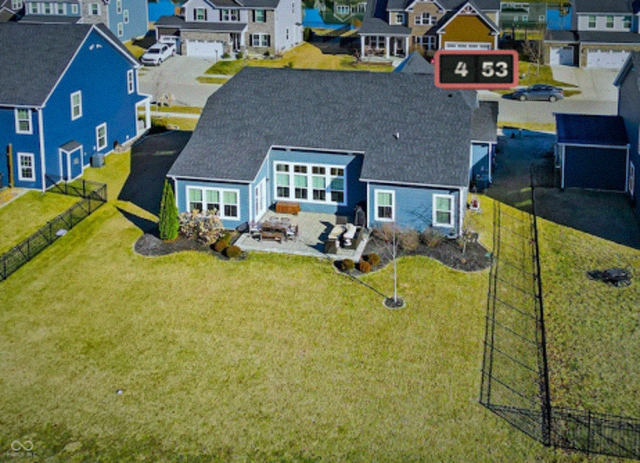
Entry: h=4 m=53
